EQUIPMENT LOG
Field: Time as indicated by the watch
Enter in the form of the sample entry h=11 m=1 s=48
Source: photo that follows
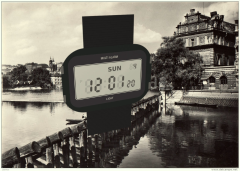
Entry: h=12 m=1 s=20
